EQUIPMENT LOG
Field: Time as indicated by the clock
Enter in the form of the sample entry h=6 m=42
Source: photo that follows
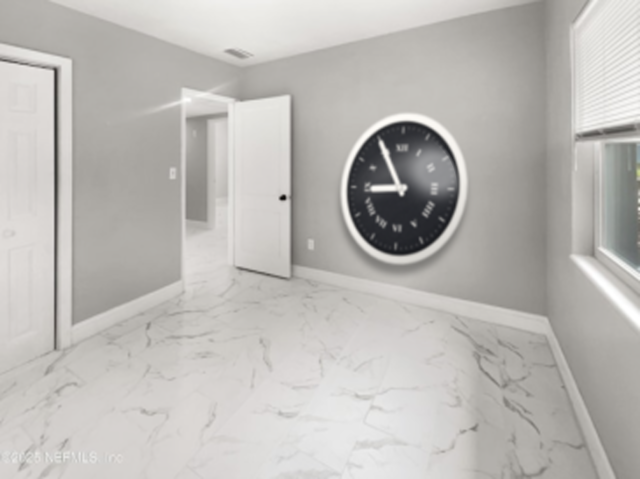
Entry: h=8 m=55
